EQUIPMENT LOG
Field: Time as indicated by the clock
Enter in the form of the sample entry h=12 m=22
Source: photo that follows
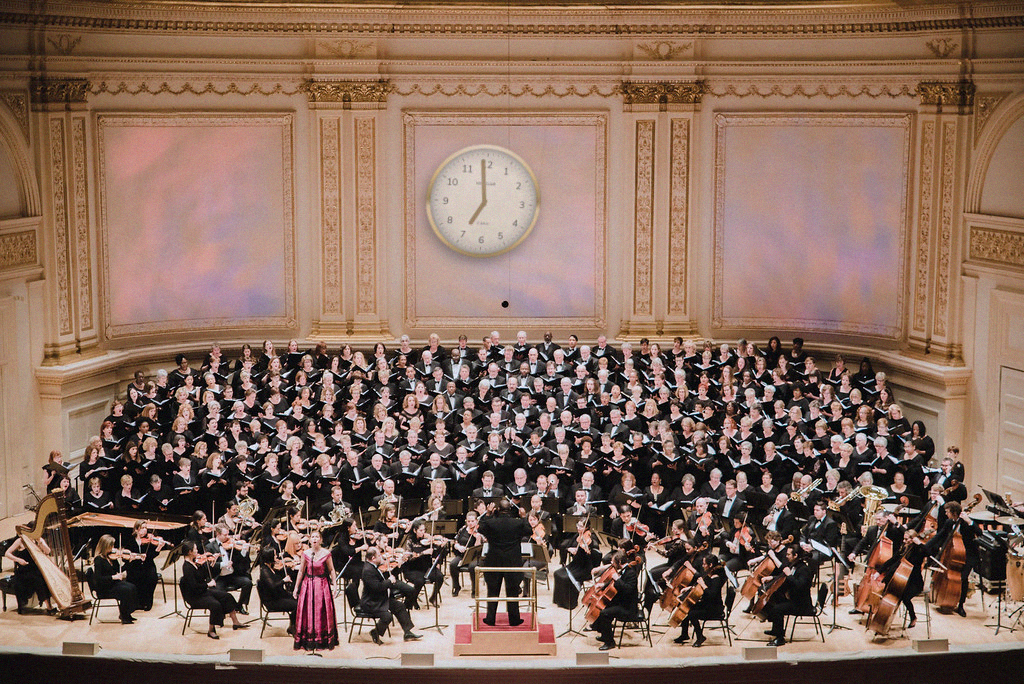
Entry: h=6 m=59
